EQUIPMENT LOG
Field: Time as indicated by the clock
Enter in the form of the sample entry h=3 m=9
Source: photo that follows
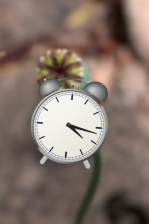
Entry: h=4 m=17
